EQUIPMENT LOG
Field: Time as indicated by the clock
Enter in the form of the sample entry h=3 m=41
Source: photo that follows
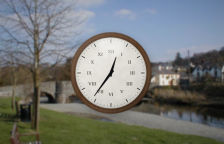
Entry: h=12 m=36
